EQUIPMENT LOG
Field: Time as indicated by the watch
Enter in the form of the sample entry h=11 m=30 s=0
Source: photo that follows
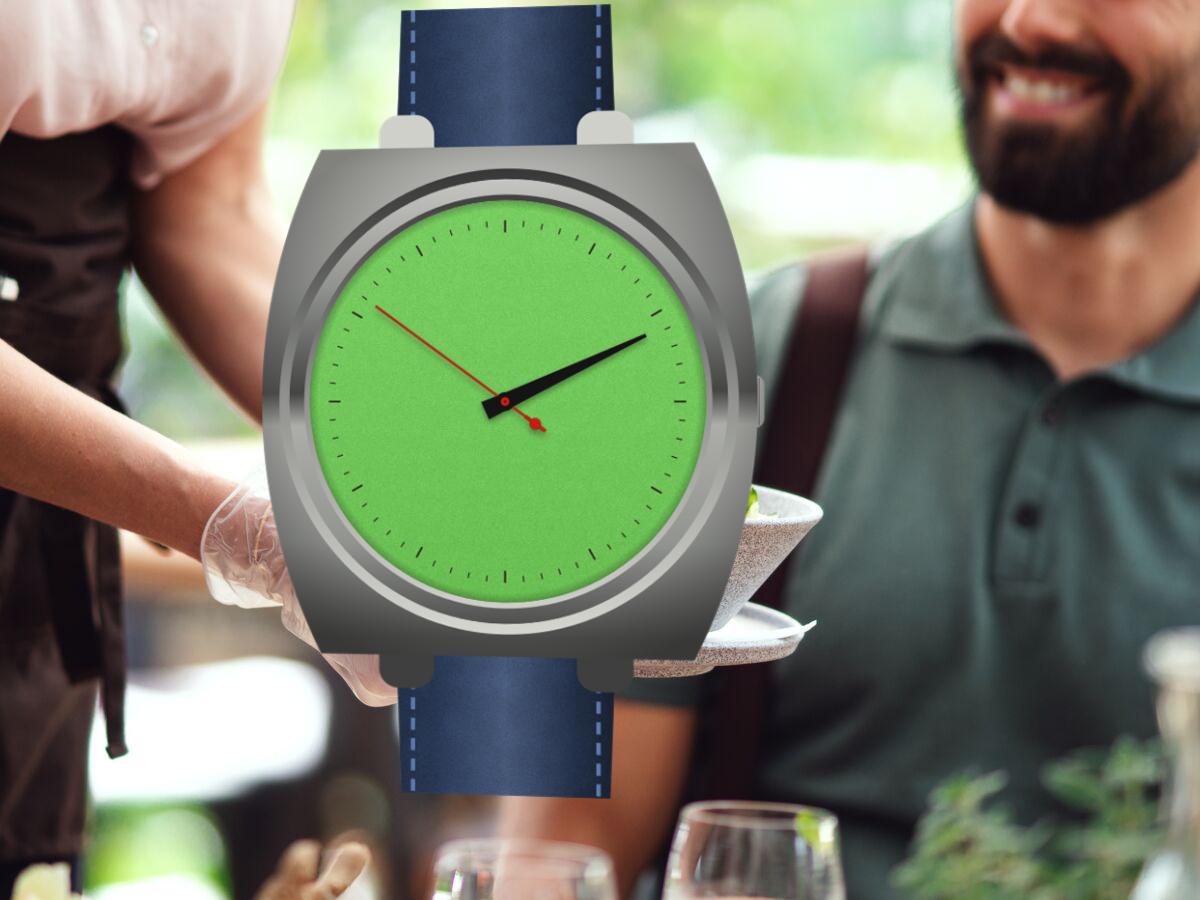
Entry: h=2 m=10 s=51
